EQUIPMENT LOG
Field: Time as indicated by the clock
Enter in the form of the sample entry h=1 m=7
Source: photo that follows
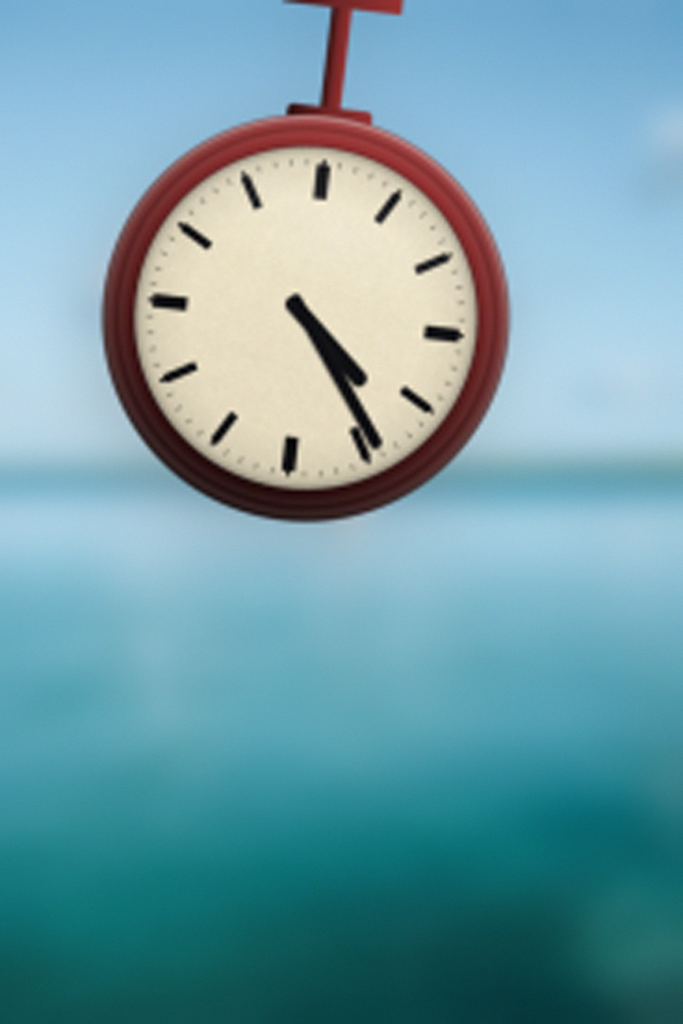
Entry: h=4 m=24
